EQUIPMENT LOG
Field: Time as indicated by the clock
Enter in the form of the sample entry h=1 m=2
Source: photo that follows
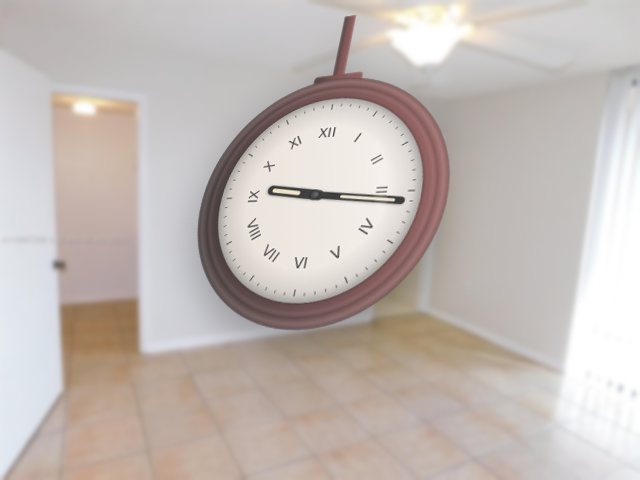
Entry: h=9 m=16
